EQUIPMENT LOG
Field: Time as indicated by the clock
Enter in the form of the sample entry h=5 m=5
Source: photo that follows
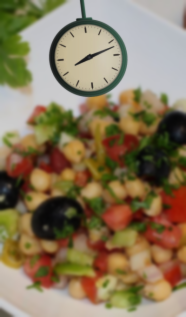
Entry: h=8 m=12
